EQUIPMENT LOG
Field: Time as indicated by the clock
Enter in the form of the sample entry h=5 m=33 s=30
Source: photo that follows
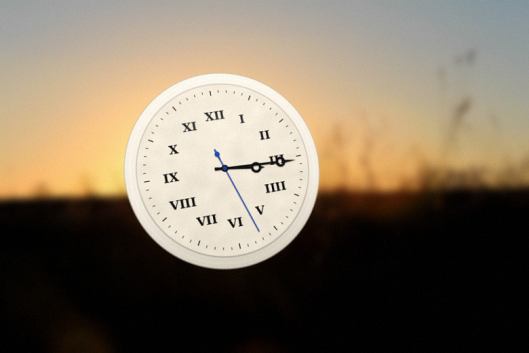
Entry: h=3 m=15 s=27
